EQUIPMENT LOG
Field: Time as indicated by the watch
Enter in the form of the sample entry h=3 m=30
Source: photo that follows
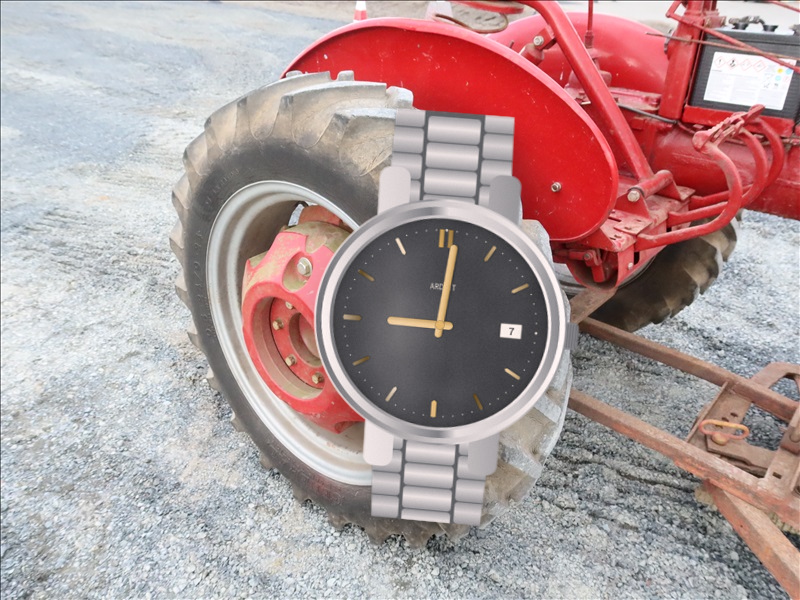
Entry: h=9 m=1
